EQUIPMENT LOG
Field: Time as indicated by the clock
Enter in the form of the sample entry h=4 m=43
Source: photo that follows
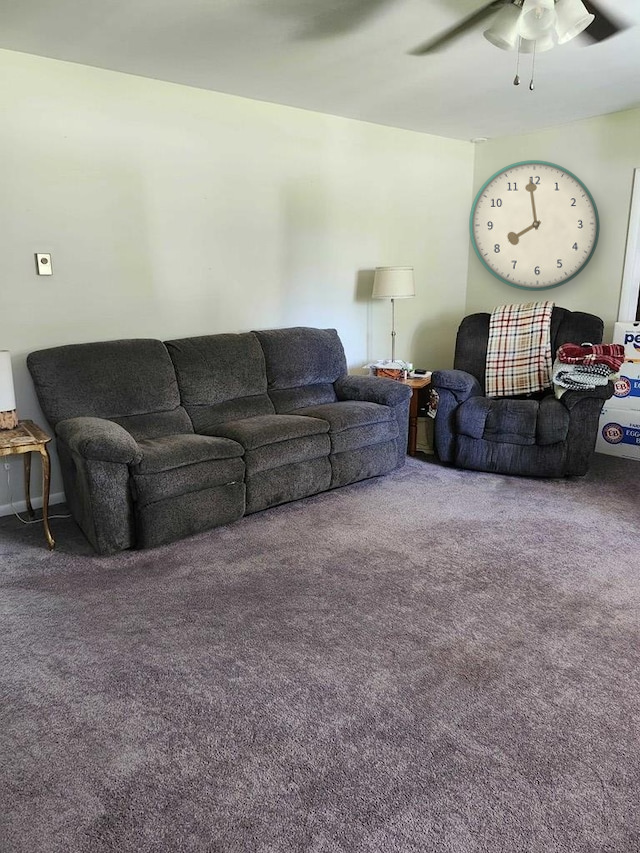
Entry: h=7 m=59
